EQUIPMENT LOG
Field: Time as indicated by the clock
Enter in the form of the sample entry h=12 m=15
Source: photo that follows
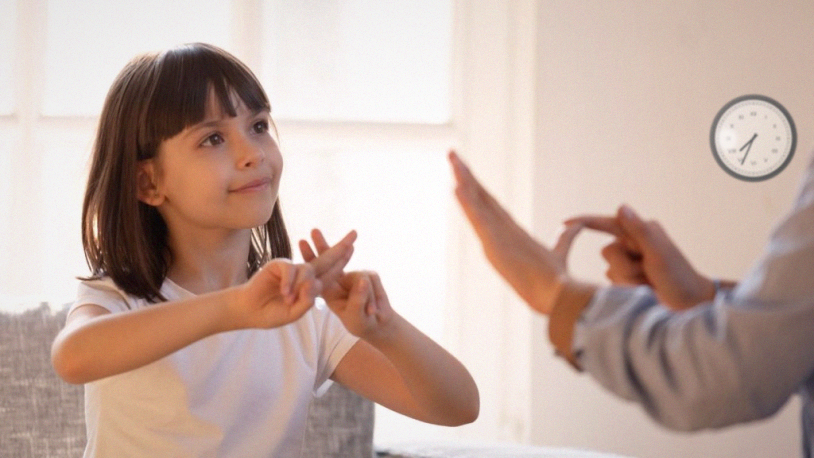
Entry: h=7 m=34
